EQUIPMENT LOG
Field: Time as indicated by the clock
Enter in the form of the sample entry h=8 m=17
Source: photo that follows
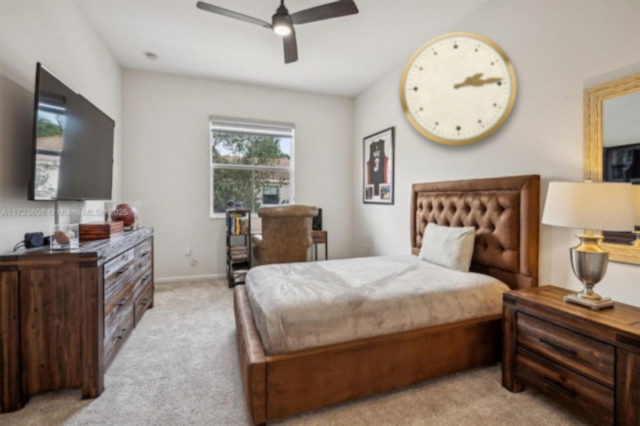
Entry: h=2 m=14
